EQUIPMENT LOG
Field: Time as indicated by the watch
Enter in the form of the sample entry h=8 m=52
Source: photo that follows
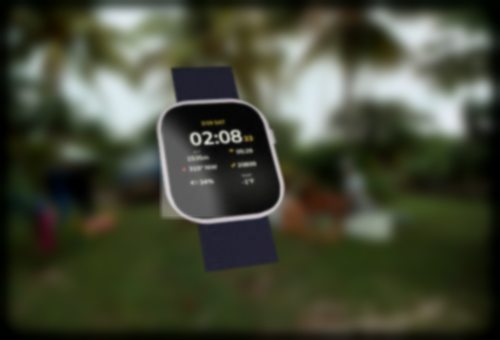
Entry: h=2 m=8
